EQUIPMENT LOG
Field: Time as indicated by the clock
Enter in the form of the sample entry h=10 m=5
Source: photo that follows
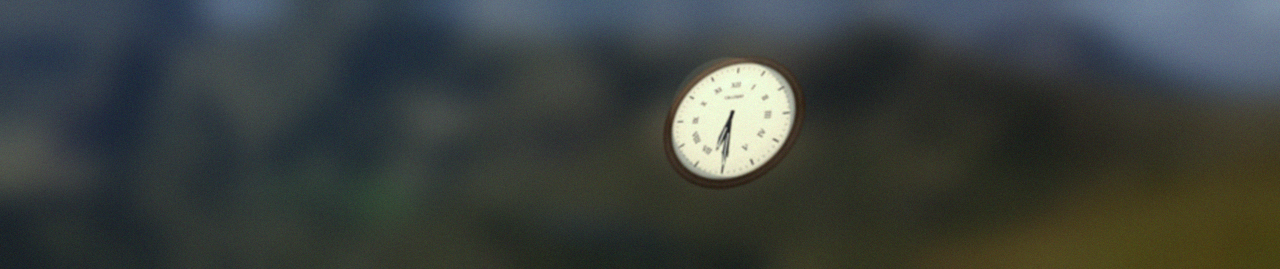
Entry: h=6 m=30
